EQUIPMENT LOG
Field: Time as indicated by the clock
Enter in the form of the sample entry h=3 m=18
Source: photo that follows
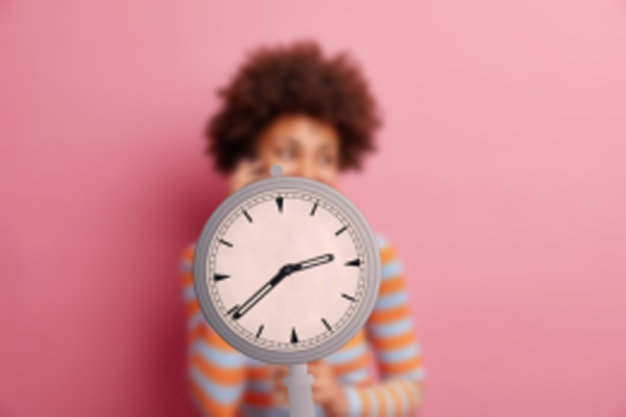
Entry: h=2 m=39
